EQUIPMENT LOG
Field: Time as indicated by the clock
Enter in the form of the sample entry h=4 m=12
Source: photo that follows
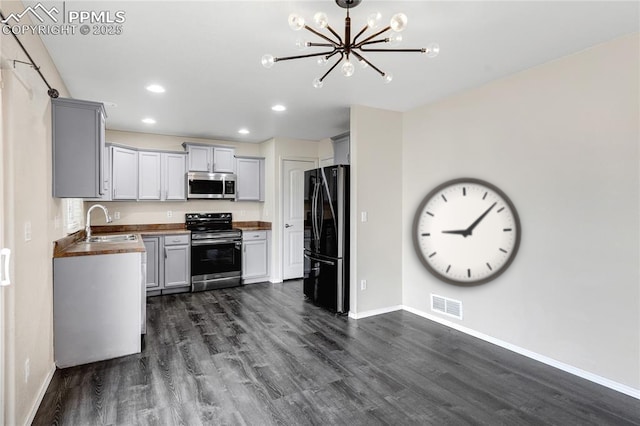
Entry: h=9 m=8
